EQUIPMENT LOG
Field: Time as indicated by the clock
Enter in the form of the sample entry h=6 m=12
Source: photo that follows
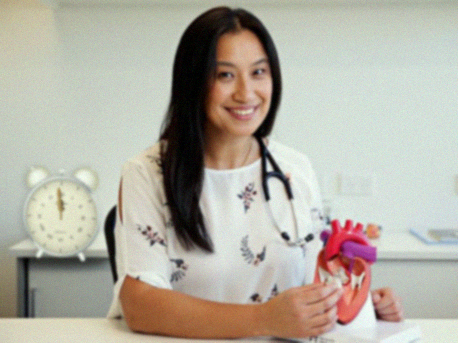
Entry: h=11 m=59
